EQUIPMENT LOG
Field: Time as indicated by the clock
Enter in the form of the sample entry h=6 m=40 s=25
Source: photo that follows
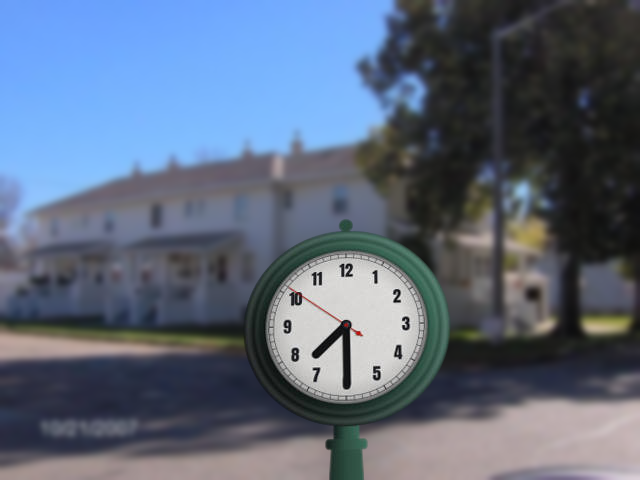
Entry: h=7 m=29 s=51
